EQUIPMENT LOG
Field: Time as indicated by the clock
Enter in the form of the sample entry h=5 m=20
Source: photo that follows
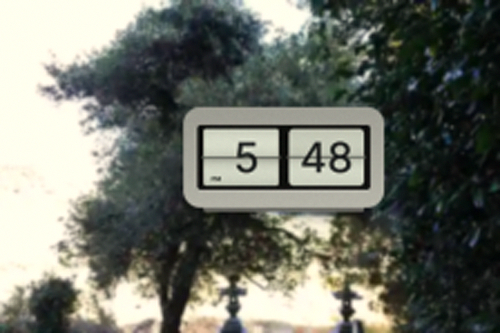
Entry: h=5 m=48
